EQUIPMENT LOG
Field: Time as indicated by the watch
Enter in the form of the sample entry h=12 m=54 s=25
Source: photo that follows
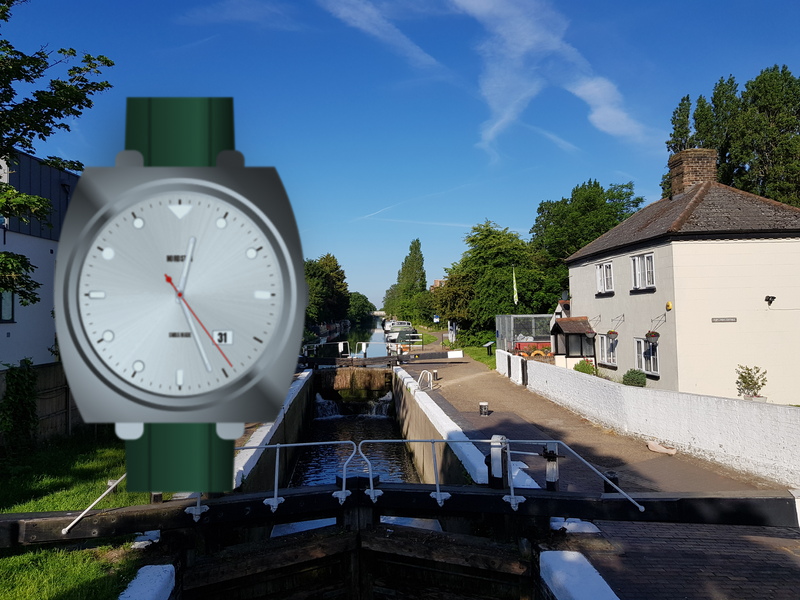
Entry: h=12 m=26 s=24
